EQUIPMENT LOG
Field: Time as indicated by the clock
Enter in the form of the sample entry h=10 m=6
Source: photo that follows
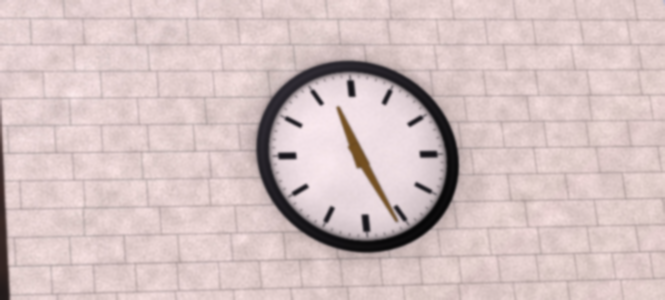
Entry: h=11 m=26
